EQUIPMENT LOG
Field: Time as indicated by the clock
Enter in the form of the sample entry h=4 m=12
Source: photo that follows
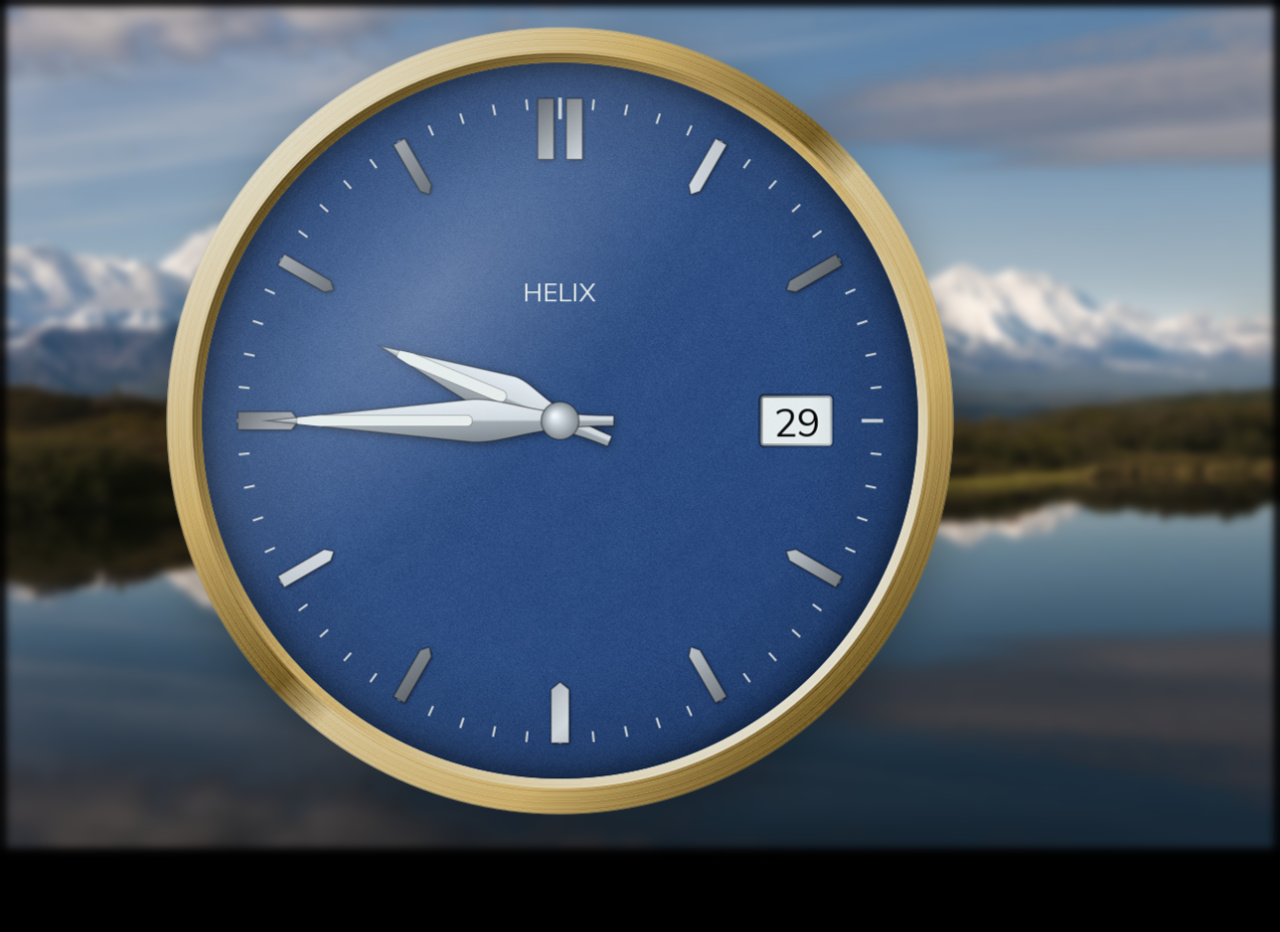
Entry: h=9 m=45
